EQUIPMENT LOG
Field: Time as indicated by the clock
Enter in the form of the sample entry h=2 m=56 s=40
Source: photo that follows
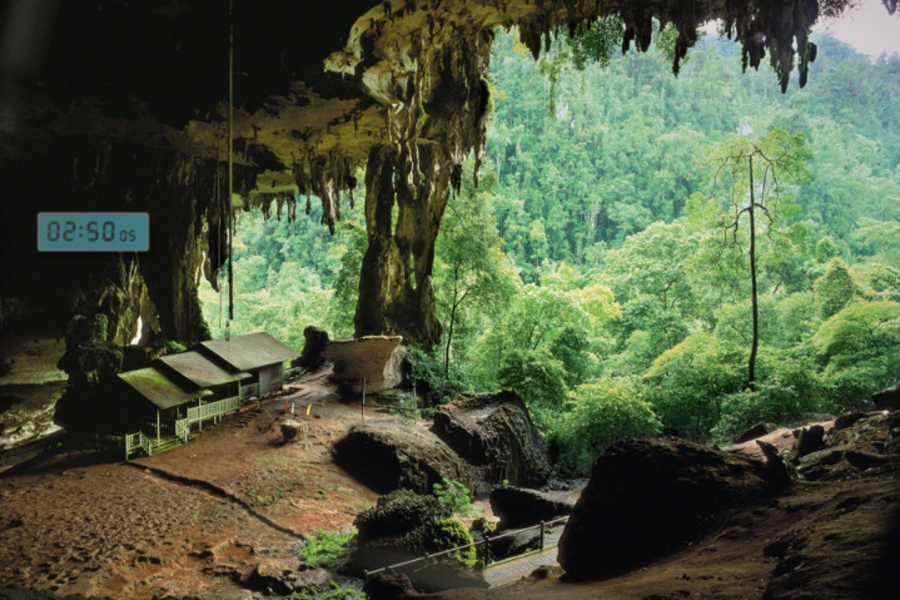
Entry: h=2 m=50 s=5
